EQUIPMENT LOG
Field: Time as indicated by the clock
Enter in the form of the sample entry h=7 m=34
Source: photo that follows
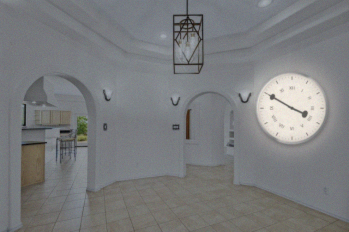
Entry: h=3 m=50
